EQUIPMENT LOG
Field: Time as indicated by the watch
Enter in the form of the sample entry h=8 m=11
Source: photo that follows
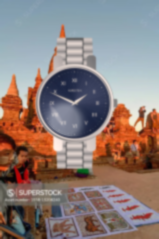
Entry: h=1 m=49
